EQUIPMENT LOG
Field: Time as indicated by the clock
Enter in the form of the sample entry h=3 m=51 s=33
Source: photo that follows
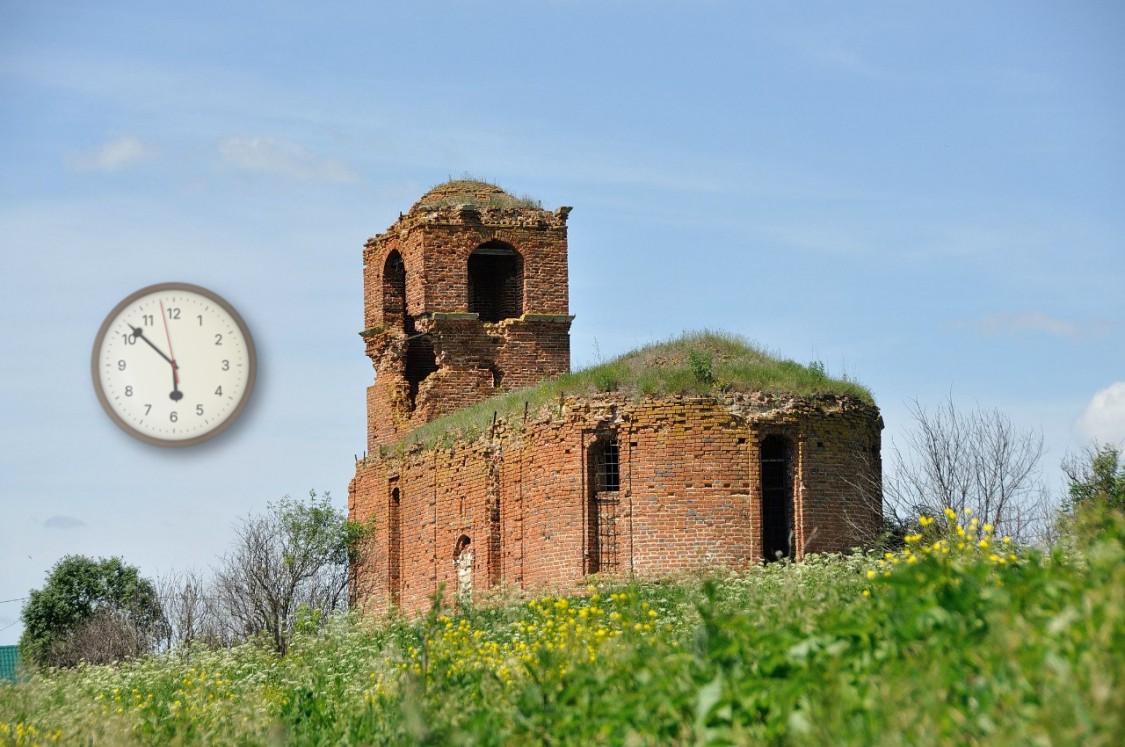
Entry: h=5 m=51 s=58
